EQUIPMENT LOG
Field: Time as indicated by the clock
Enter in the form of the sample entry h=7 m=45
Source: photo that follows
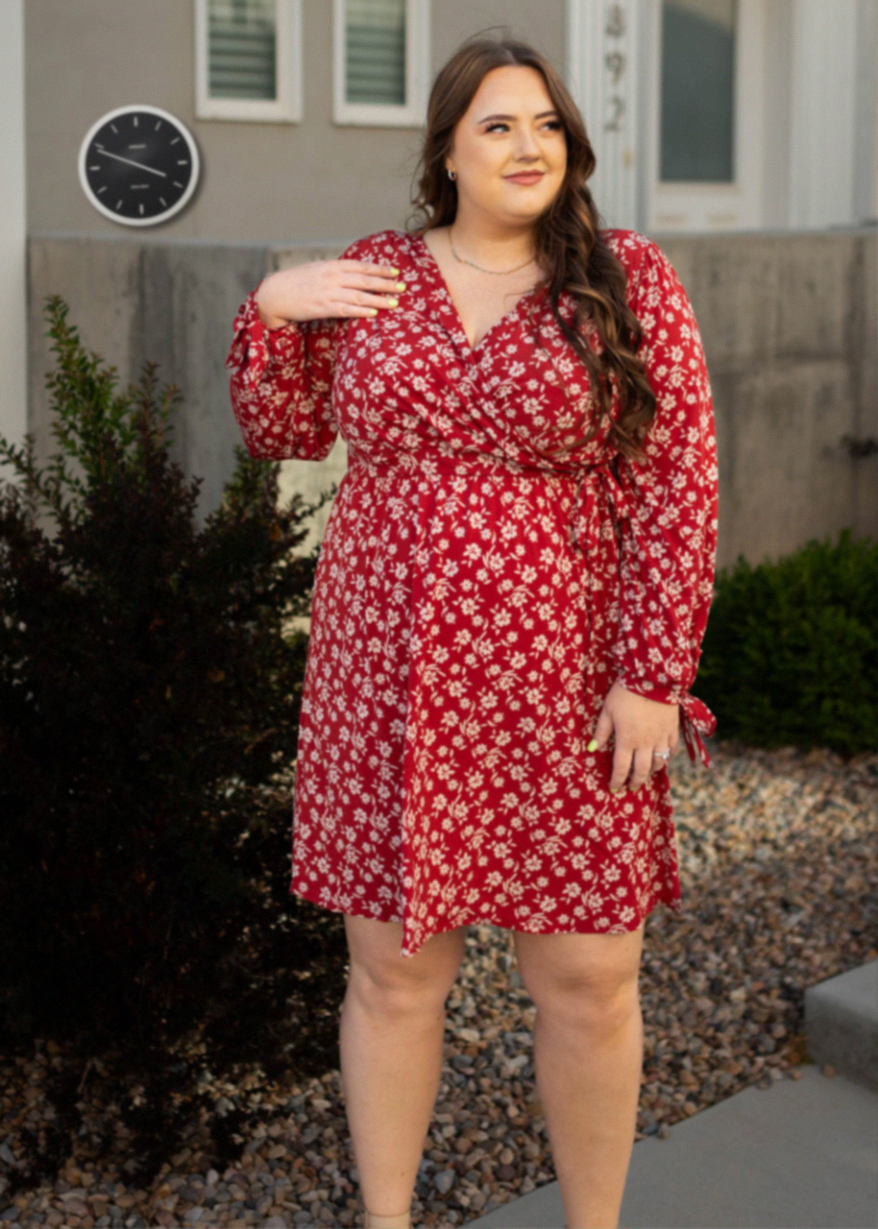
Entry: h=3 m=49
